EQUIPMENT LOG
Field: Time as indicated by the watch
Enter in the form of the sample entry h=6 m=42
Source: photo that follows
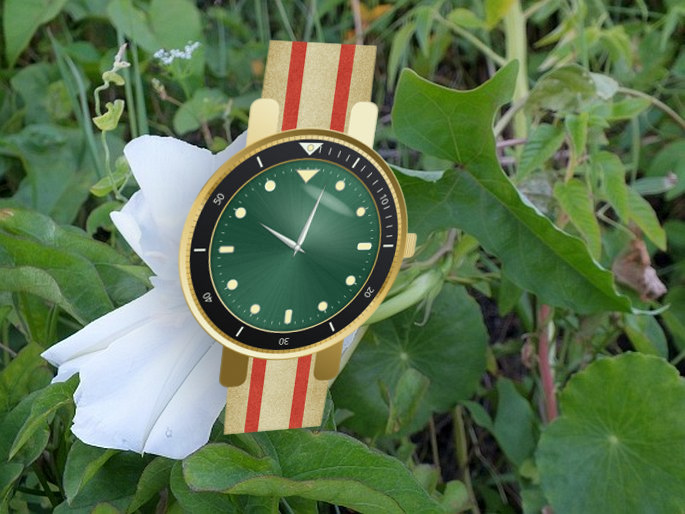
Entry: h=10 m=3
